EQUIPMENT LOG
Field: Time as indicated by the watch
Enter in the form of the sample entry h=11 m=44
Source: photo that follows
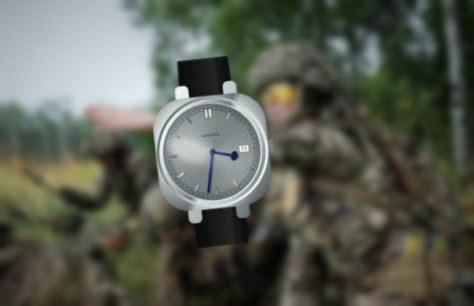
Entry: h=3 m=32
